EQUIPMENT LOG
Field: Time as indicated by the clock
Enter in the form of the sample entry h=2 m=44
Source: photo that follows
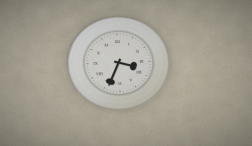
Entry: h=3 m=34
